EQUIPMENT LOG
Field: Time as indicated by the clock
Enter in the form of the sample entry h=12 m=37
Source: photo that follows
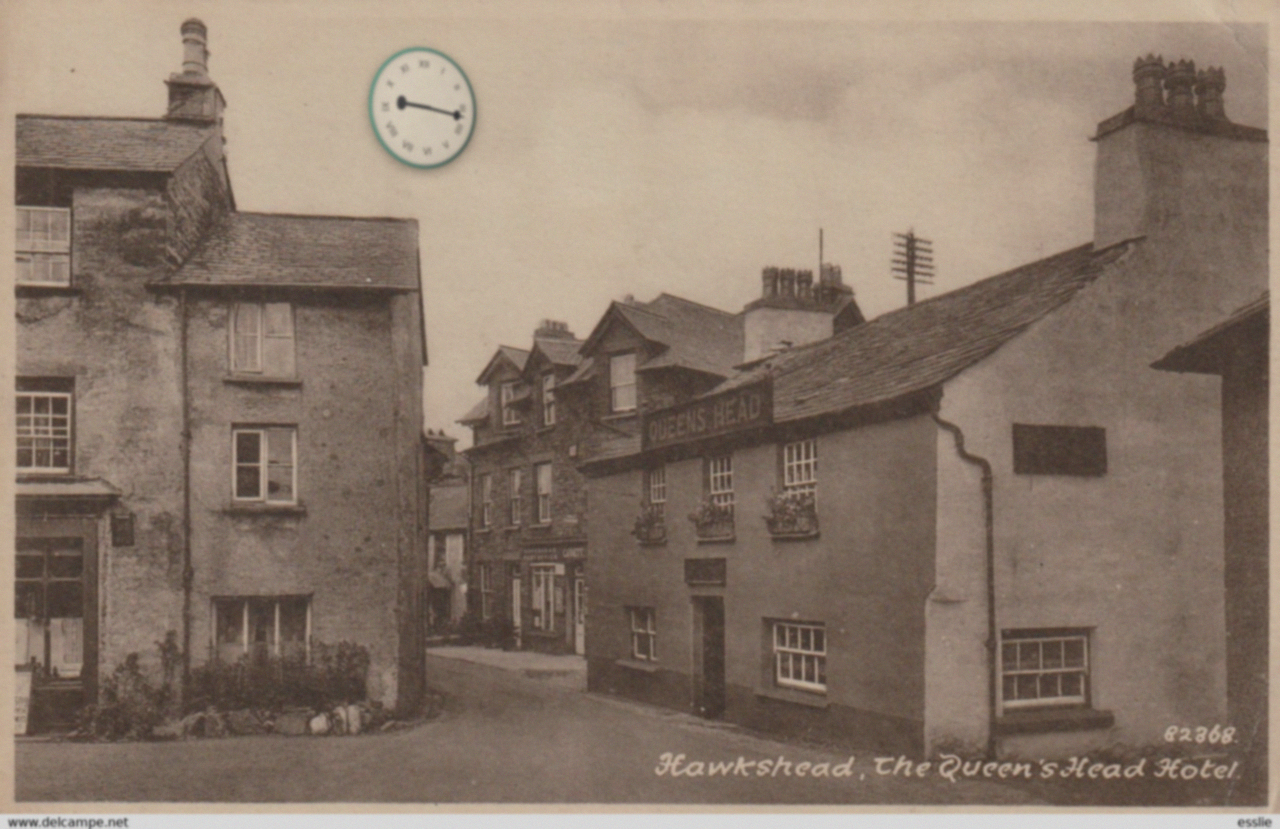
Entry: h=9 m=17
